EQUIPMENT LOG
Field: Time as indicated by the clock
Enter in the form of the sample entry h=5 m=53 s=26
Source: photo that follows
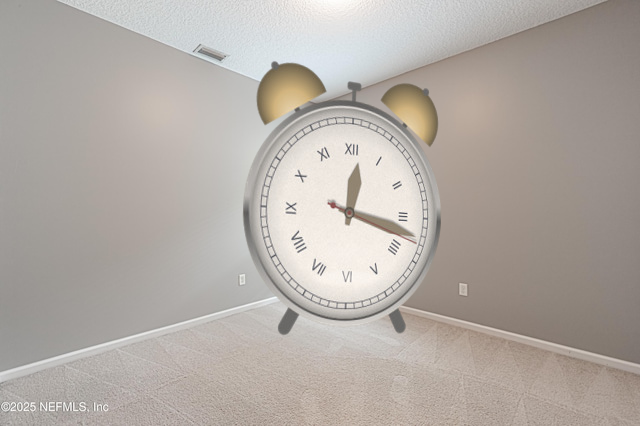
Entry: h=12 m=17 s=18
